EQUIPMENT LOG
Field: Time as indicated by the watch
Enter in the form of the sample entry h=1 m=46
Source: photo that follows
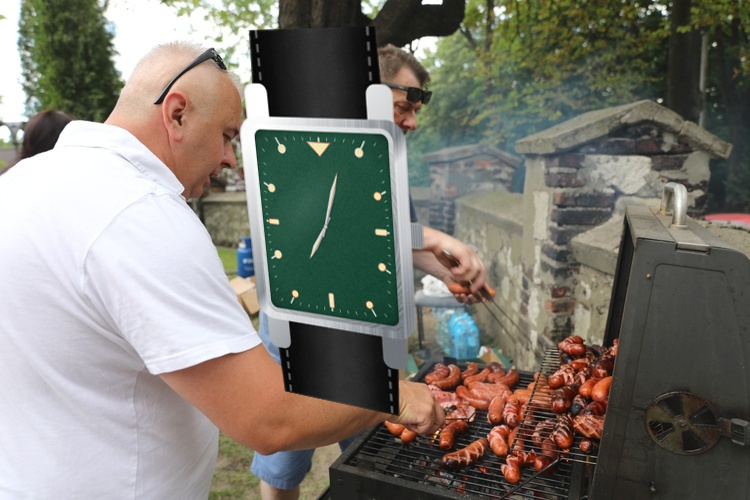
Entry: h=7 m=3
